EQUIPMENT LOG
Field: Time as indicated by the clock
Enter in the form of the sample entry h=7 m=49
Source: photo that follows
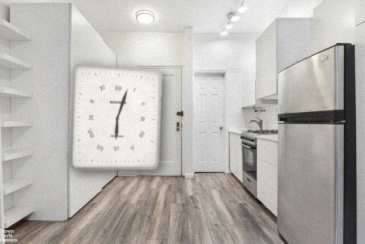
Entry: h=6 m=3
